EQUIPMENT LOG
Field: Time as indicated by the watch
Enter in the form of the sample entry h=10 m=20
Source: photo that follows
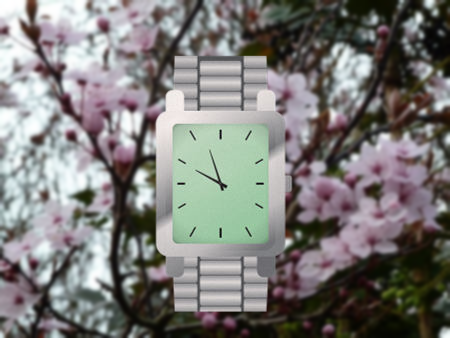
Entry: h=9 m=57
